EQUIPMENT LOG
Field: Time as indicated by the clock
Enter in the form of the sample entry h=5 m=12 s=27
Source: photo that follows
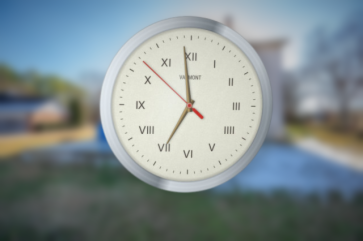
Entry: h=6 m=58 s=52
